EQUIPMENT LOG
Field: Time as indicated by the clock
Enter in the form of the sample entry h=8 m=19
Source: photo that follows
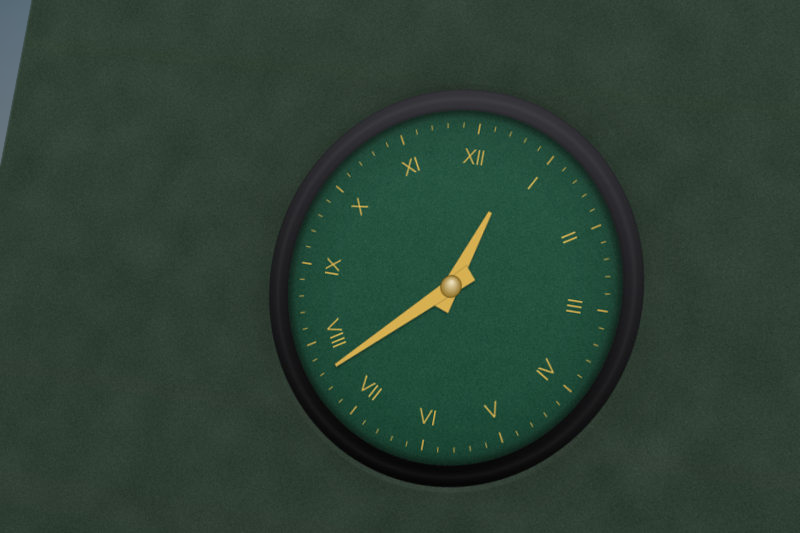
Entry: h=12 m=38
